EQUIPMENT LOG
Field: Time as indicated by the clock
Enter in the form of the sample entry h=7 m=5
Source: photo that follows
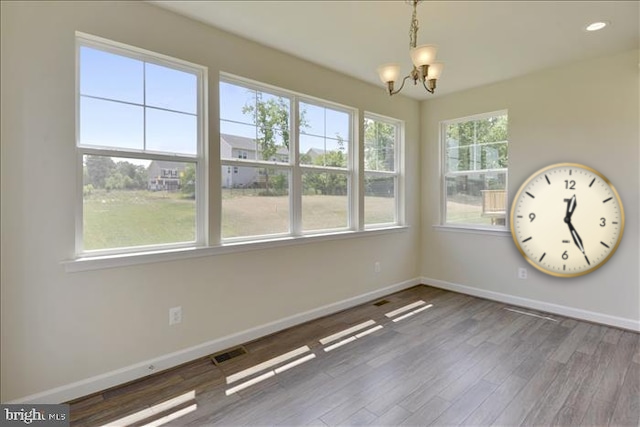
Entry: h=12 m=25
